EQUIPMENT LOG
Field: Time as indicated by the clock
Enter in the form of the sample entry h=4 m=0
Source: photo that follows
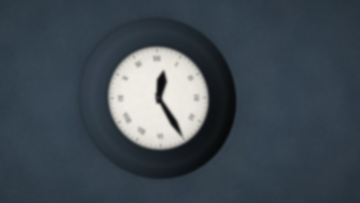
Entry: h=12 m=25
